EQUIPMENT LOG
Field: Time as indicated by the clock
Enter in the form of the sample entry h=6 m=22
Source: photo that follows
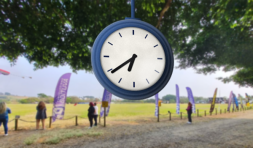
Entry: h=6 m=39
